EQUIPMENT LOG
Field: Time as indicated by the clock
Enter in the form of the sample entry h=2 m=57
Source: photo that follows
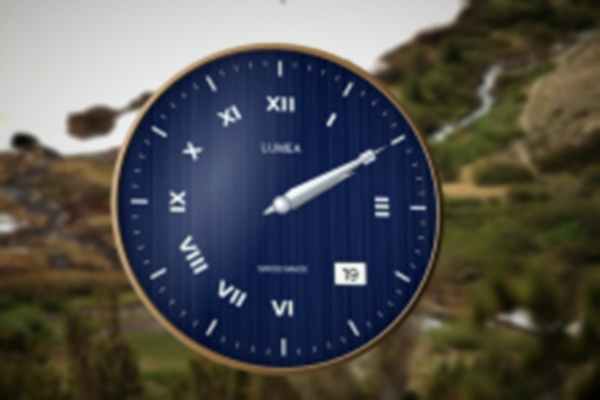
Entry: h=2 m=10
